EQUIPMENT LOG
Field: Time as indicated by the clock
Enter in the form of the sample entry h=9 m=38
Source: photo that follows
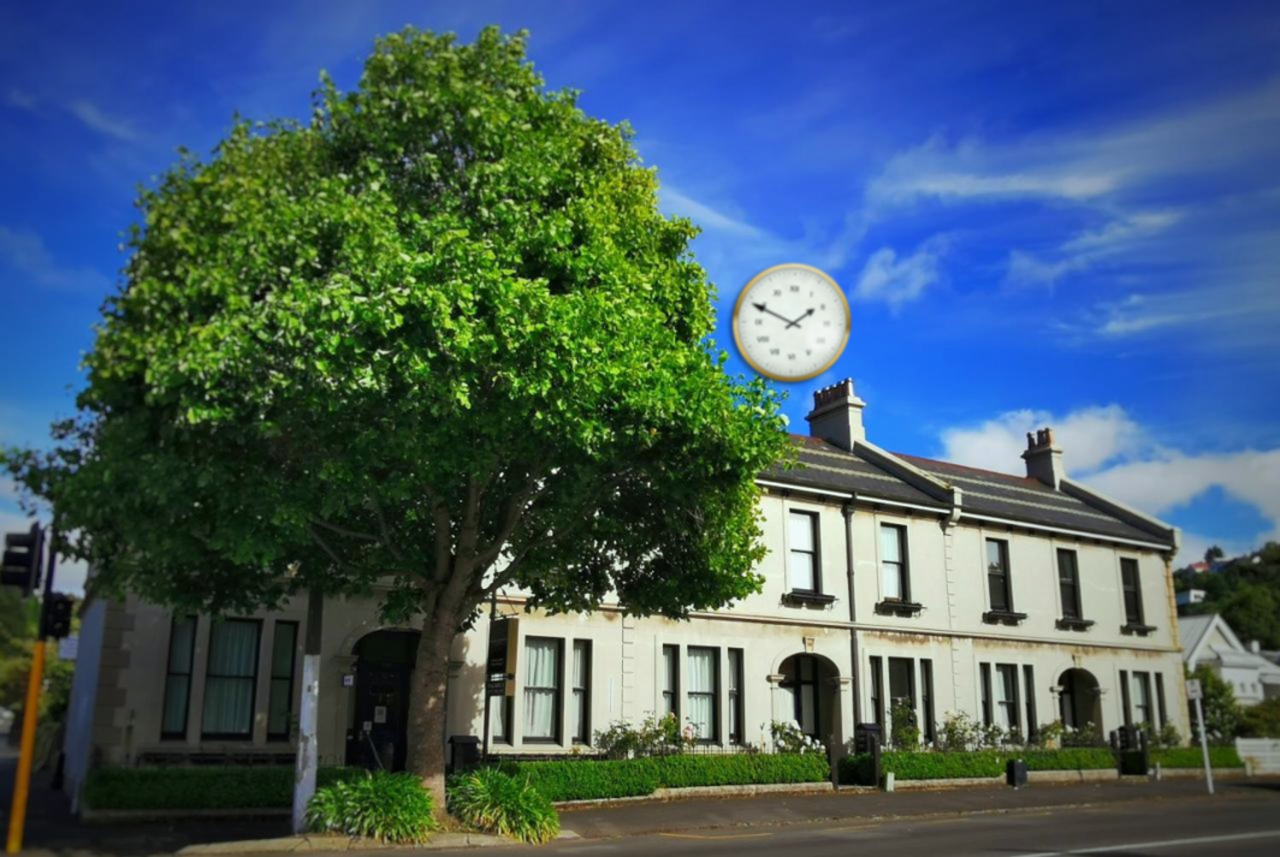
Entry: h=1 m=49
